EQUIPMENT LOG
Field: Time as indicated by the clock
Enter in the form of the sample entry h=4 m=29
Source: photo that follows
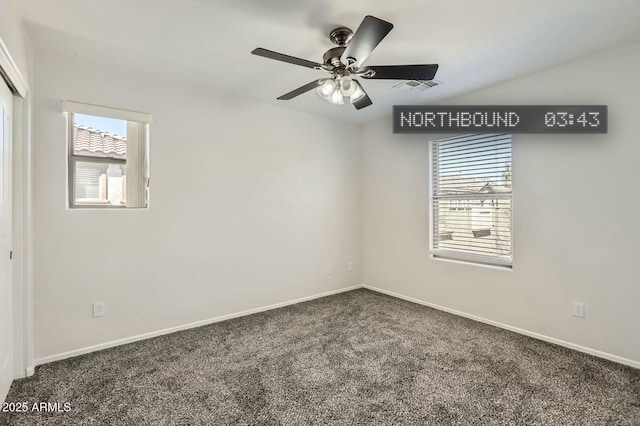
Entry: h=3 m=43
